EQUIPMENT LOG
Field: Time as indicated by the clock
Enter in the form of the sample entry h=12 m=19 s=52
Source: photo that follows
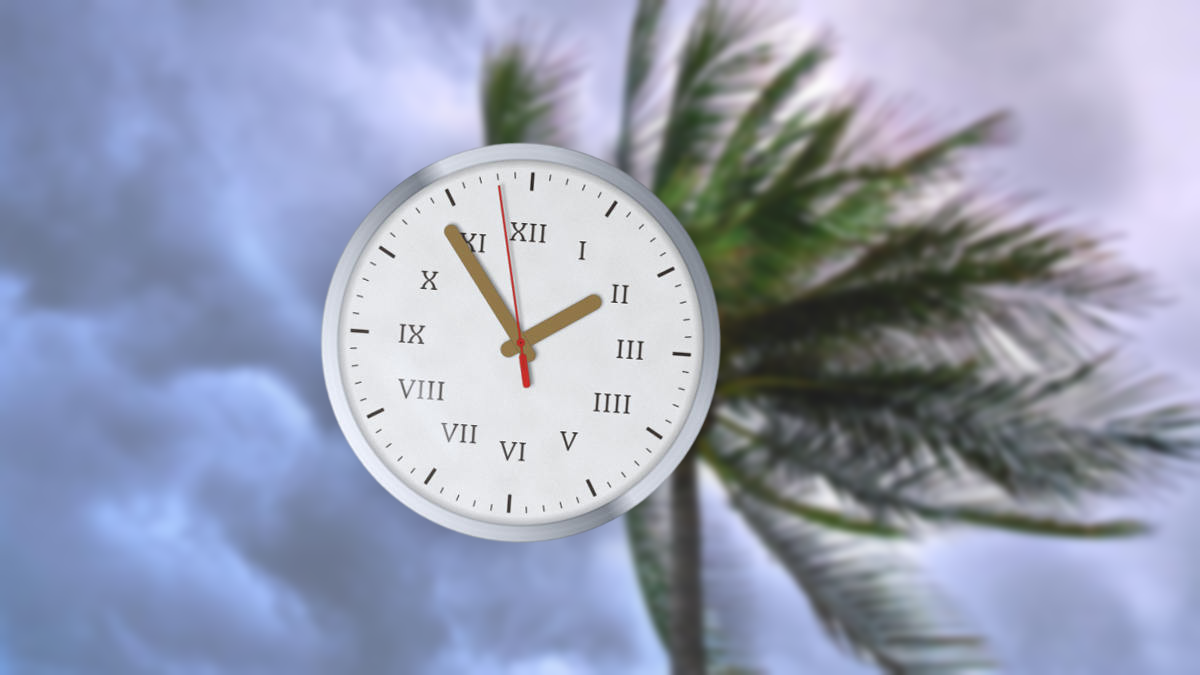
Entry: h=1 m=53 s=58
